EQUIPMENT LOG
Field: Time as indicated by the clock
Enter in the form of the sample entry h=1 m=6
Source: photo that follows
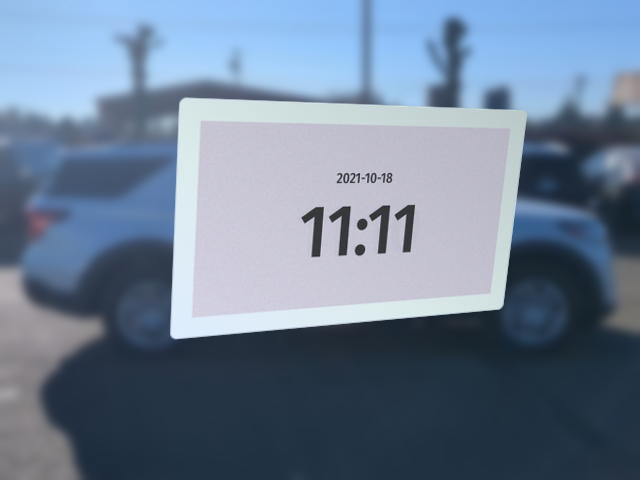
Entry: h=11 m=11
